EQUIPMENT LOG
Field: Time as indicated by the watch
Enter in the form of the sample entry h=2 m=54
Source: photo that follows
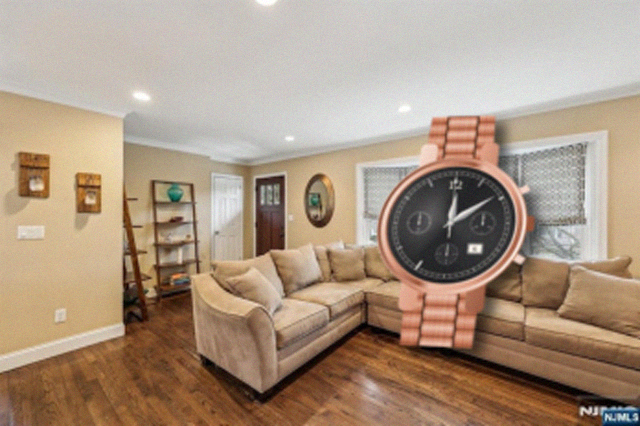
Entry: h=12 m=9
